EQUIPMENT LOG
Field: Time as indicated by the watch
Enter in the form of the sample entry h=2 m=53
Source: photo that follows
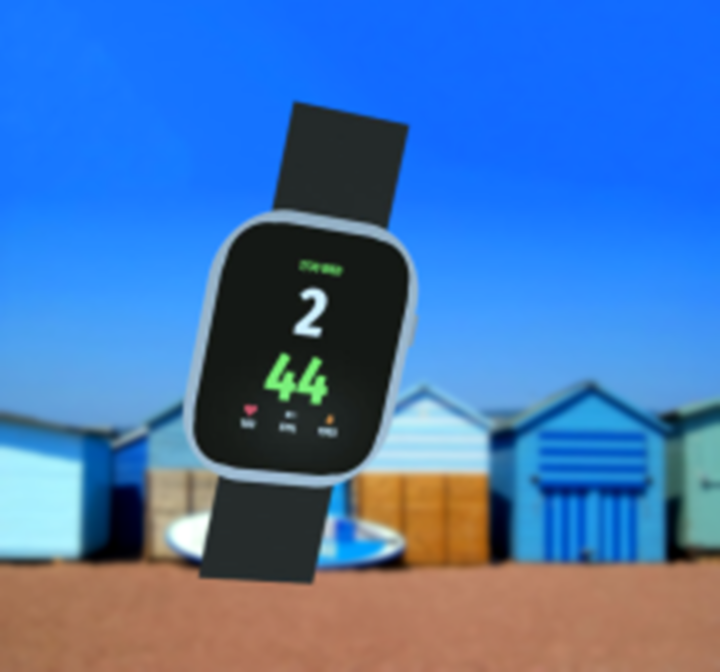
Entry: h=2 m=44
